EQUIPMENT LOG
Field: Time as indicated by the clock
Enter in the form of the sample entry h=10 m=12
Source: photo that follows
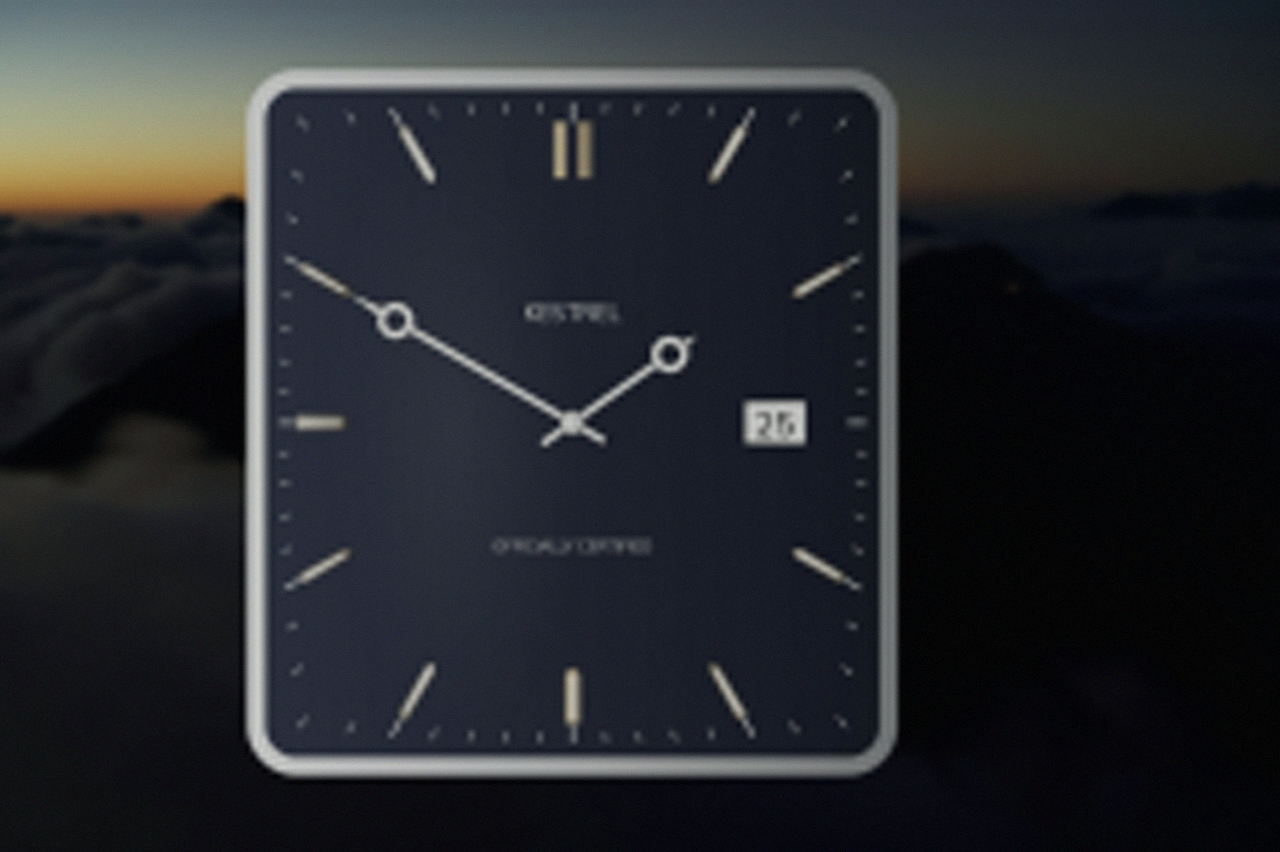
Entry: h=1 m=50
